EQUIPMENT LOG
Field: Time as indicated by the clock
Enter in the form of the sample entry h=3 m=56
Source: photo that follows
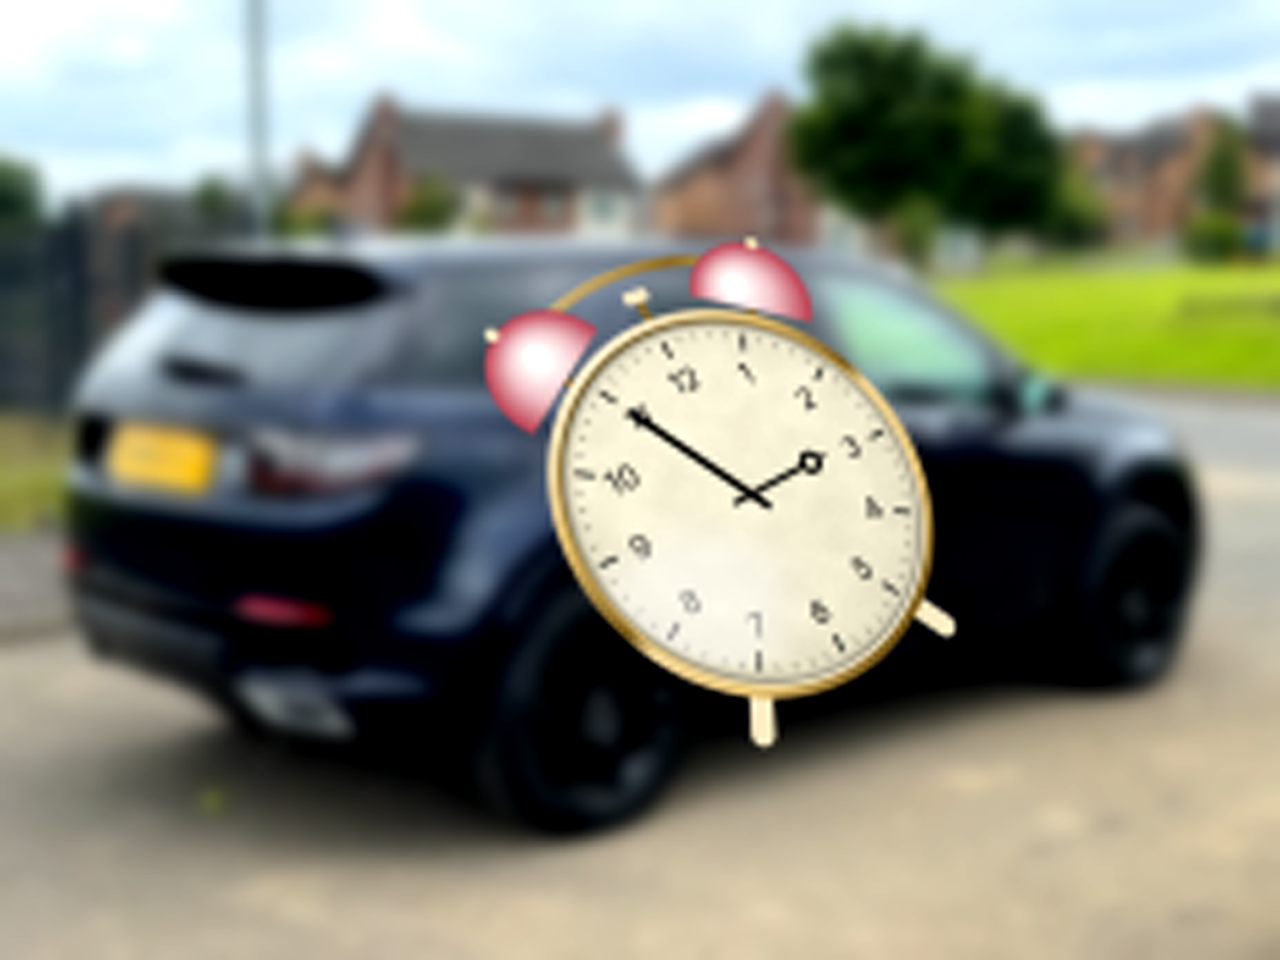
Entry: h=2 m=55
